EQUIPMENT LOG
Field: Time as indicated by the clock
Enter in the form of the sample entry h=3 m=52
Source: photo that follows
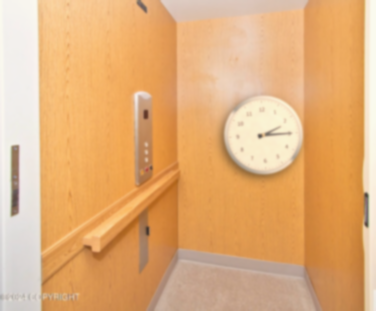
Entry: h=2 m=15
